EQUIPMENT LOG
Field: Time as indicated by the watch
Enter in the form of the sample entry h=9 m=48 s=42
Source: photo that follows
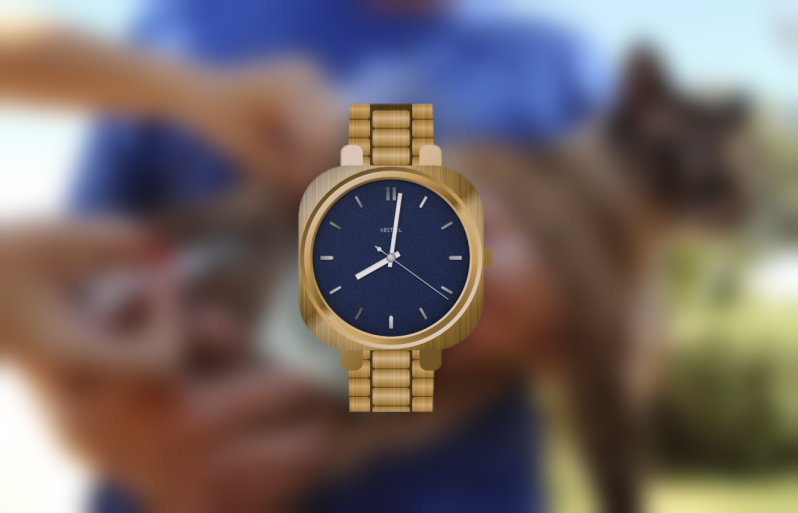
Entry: h=8 m=1 s=21
